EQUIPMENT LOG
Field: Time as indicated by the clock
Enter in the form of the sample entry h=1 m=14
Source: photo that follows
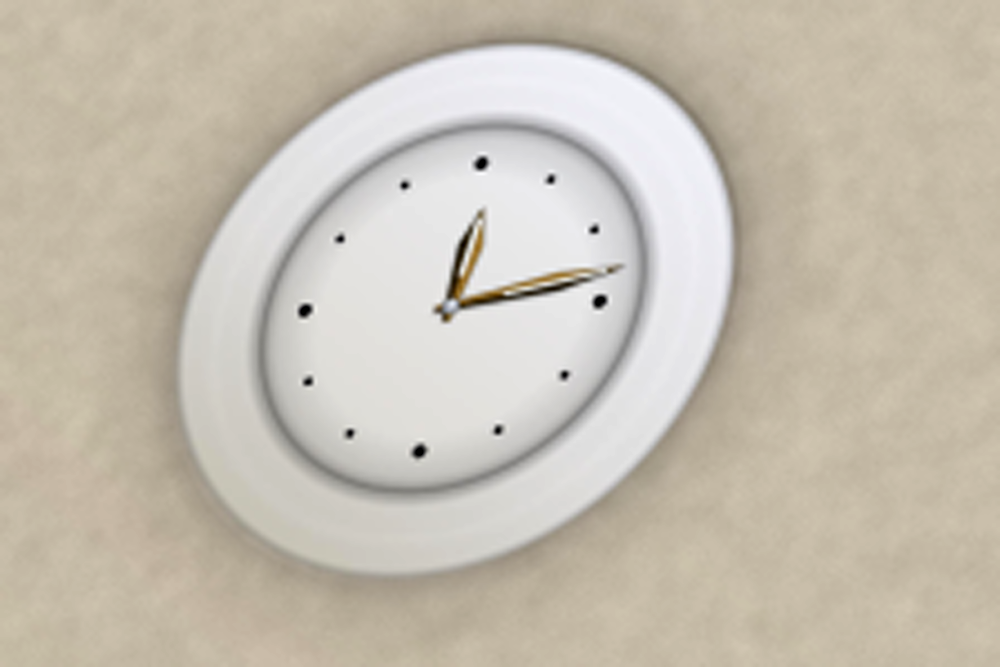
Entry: h=12 m=13
